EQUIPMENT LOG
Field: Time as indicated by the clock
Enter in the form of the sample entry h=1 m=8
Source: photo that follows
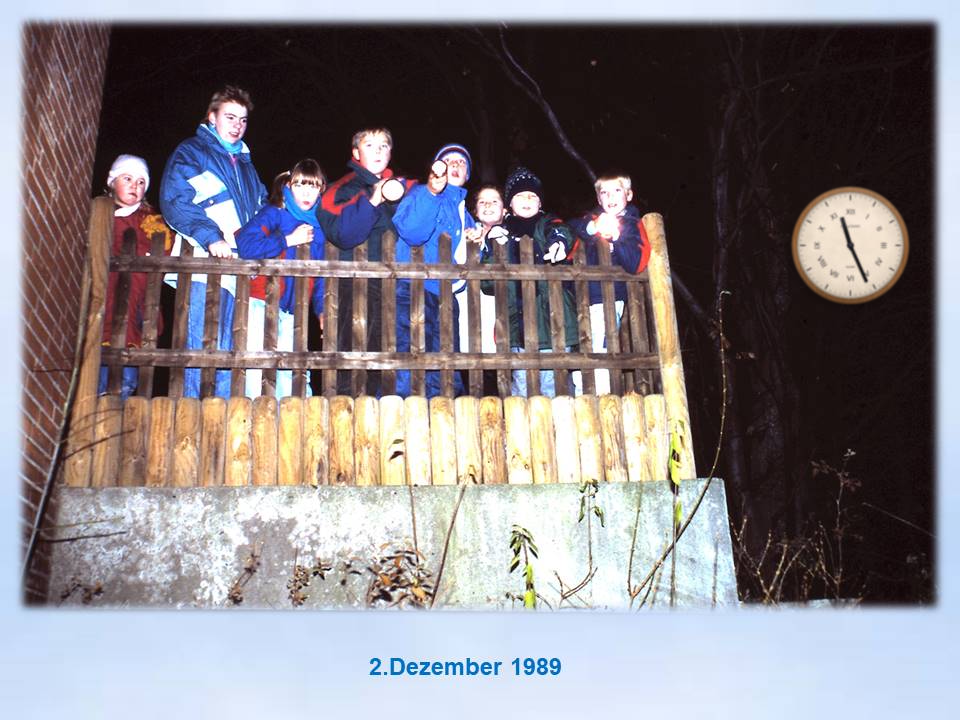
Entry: h=11 m=26
